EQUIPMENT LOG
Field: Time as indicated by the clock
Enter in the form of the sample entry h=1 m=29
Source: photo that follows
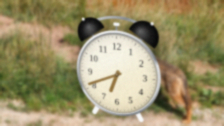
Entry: h=6 m=41
